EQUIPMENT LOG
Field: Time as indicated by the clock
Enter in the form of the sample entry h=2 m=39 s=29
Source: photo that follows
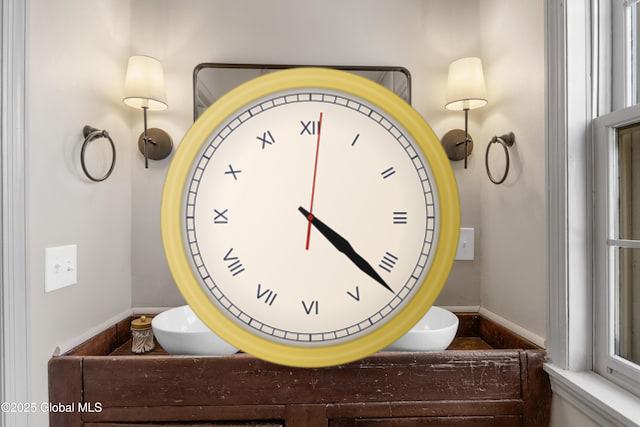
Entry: h=4 m=22 s=1
